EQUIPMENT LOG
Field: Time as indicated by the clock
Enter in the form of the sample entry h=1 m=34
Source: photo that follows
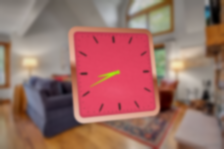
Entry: h=8 m=41
